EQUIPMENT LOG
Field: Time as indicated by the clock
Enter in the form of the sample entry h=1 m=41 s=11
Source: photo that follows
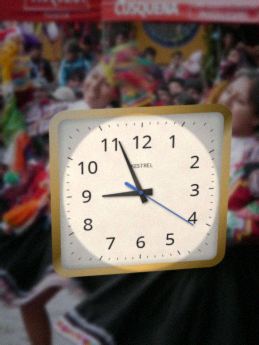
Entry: h=8 m=56 s=21
